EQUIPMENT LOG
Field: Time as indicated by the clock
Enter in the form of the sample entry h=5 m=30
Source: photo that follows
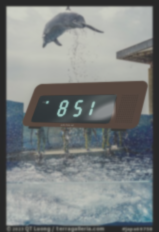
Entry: h=8 m=51
